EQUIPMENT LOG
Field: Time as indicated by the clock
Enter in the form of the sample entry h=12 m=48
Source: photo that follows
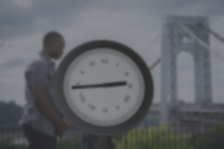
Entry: h=2 m=44
